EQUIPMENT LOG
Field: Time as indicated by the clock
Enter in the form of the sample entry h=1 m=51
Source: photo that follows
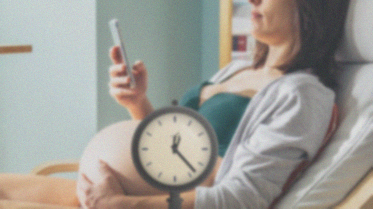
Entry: h=12 m=23
